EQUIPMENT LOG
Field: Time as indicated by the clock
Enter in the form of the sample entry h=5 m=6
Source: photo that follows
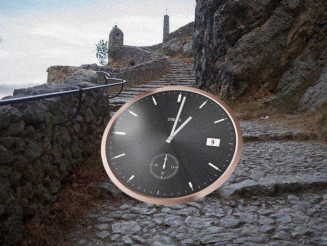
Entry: h=1 m=1
